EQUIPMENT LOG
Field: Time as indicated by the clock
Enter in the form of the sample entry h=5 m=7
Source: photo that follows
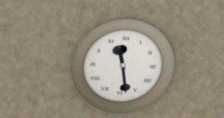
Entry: h=11 m=28
